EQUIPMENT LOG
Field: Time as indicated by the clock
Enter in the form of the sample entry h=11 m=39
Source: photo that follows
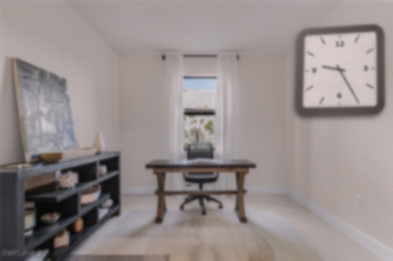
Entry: h=9 m=25
